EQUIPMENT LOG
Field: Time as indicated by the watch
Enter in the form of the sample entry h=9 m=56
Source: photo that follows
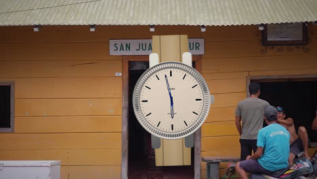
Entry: h=5 m=58
